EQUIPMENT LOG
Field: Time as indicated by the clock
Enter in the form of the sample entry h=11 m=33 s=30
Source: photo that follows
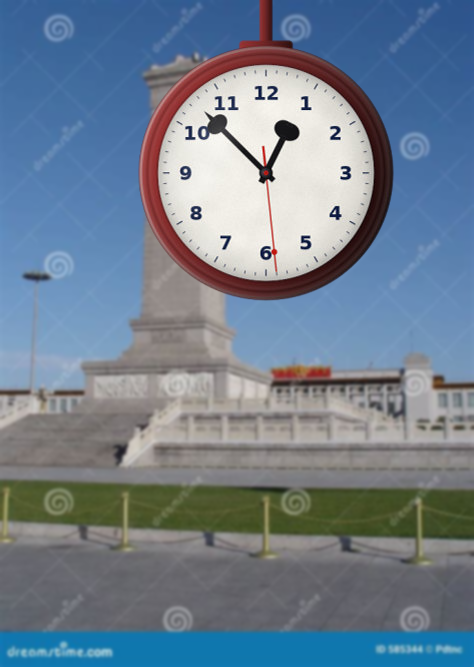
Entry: h=12 m=52 s=29
